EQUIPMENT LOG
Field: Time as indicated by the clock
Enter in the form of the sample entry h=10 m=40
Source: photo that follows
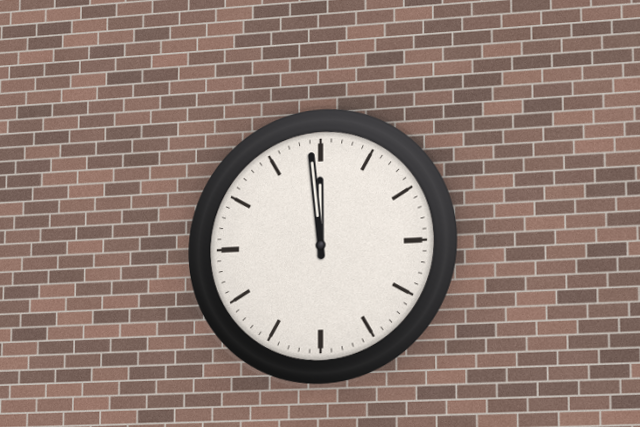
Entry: h=11 m=59
